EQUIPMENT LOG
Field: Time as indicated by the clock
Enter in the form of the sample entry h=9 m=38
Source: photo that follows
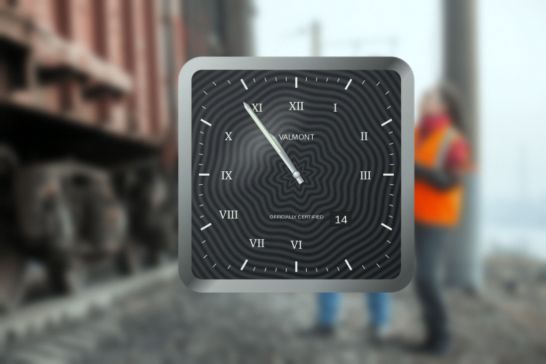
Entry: h=10 m=54
